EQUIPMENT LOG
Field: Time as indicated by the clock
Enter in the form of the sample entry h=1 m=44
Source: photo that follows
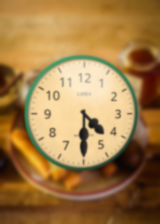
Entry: h=4 m=30
